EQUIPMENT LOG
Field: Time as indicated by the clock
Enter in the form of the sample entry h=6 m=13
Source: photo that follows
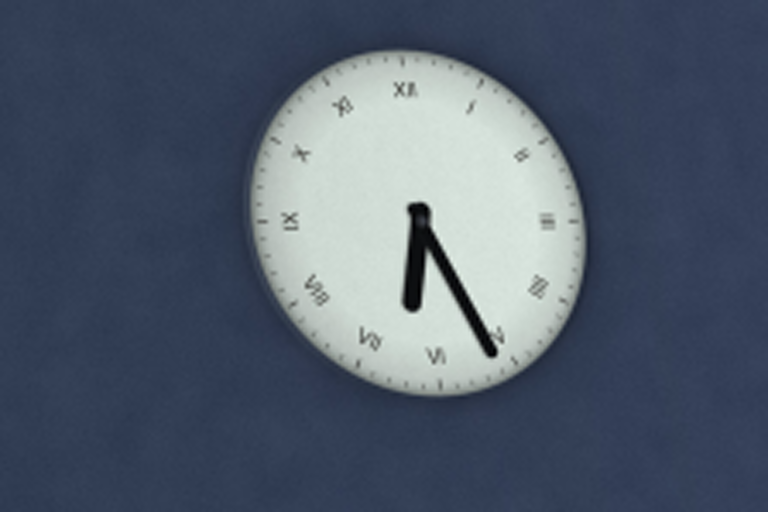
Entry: h=6 m=26
